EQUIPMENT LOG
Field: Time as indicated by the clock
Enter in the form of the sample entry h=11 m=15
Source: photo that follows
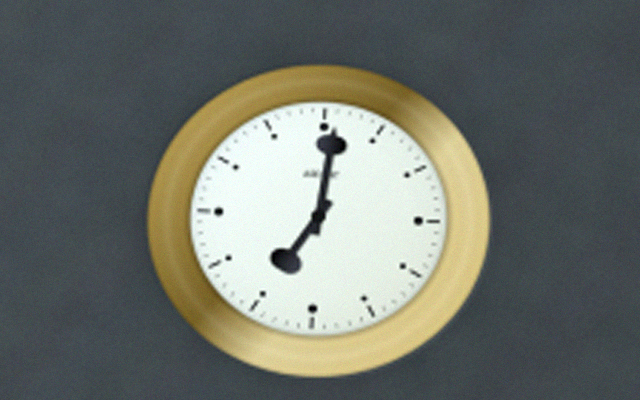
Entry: h=7 m=1
